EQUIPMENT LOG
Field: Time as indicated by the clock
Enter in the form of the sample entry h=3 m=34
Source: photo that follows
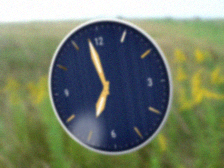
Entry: h=6 m=58
